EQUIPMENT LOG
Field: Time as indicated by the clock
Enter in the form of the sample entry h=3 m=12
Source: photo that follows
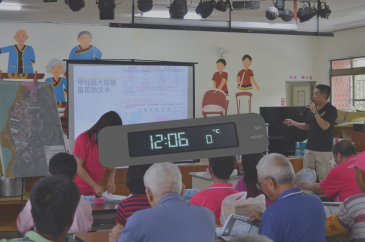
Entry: h=12 m=6
